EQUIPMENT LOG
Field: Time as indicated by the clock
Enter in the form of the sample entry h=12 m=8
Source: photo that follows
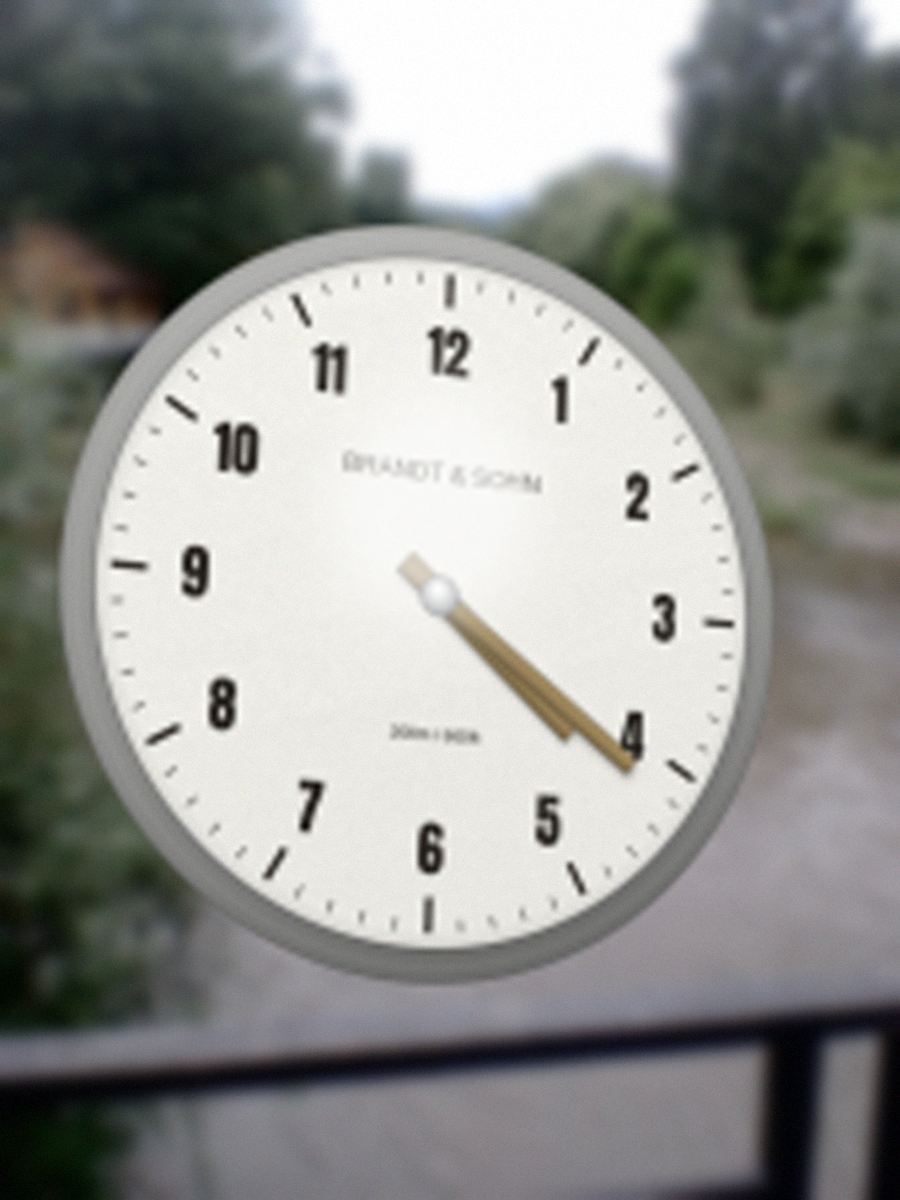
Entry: h=4 m=21
